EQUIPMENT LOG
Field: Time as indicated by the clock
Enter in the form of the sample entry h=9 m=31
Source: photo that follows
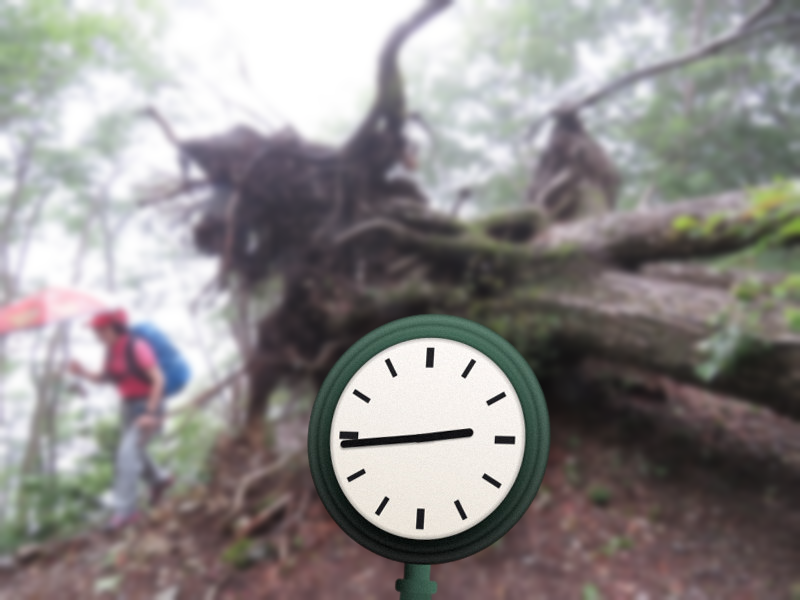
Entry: h=2 m=44
